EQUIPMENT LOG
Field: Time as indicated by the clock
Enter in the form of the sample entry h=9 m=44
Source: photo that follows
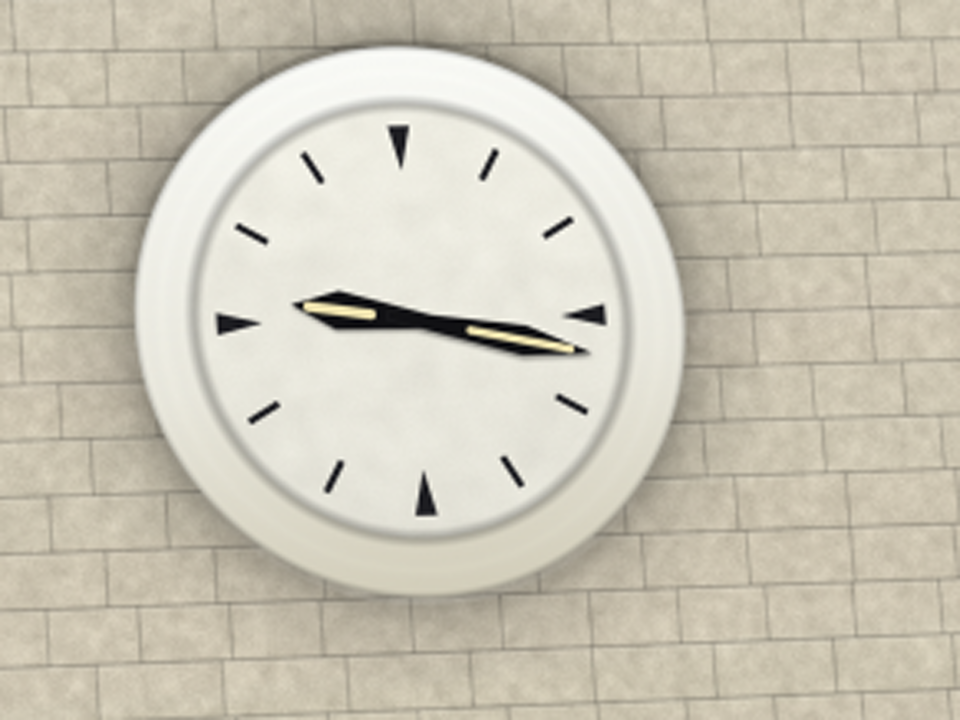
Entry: h=9 m=17
